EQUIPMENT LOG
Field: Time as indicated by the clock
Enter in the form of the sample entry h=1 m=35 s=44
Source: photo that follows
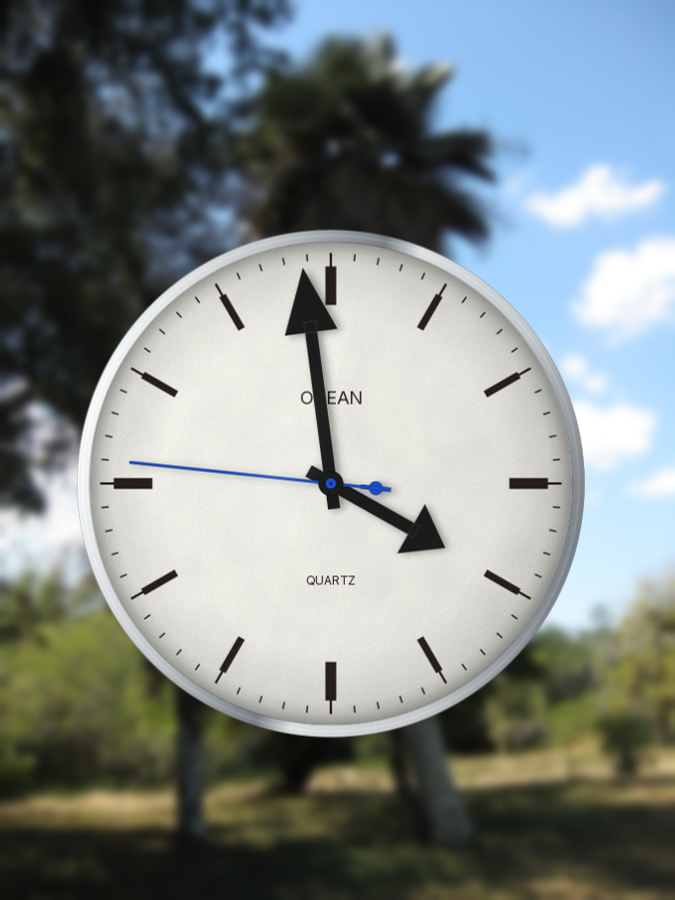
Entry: h=3 m=58 s=46
